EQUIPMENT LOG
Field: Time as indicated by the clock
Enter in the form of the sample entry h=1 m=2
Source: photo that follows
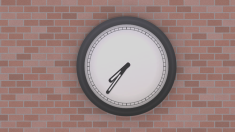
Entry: h=7 m=36
